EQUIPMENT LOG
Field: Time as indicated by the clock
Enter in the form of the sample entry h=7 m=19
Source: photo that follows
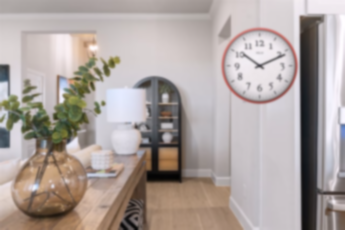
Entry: h=10 m=11
